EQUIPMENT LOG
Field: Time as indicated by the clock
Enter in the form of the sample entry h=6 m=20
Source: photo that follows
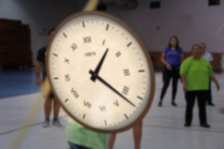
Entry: h=1 m=22
